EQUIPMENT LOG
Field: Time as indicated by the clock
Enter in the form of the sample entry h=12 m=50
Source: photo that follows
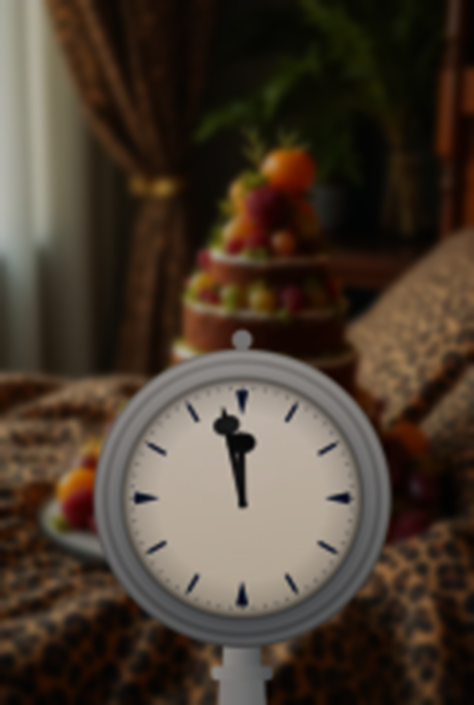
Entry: h=11 m=58
